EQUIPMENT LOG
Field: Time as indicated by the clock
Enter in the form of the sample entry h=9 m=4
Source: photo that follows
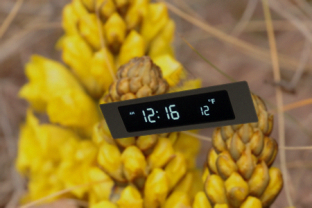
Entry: h=12 m=16
